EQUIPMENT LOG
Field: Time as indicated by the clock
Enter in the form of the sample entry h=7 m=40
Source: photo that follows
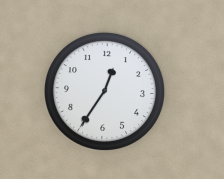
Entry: h=12 m=35
